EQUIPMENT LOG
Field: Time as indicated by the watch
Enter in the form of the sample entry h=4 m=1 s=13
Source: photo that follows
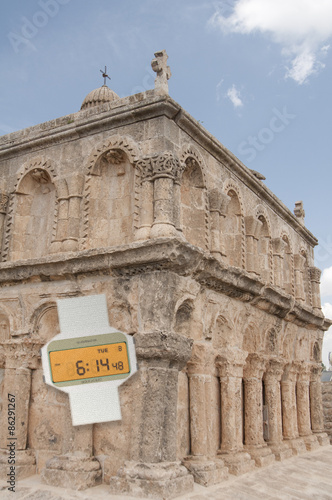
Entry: h=6 m=14 s=48
